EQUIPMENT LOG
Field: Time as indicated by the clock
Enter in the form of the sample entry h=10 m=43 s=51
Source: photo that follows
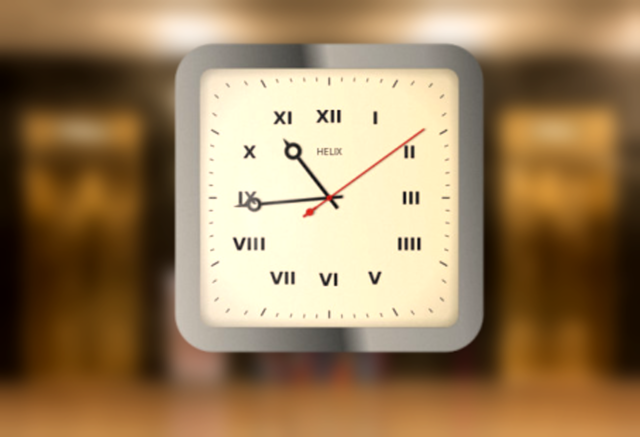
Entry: h=10 m=44 s=9
